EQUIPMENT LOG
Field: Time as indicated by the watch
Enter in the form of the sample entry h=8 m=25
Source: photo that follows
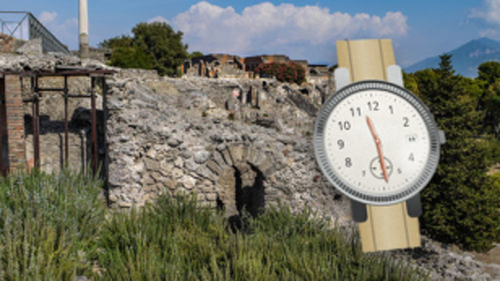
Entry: h=11 m=29
